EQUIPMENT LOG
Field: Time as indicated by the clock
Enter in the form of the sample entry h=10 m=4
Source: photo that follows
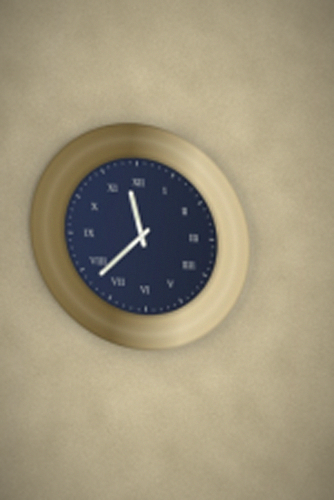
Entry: h=11 m=38
